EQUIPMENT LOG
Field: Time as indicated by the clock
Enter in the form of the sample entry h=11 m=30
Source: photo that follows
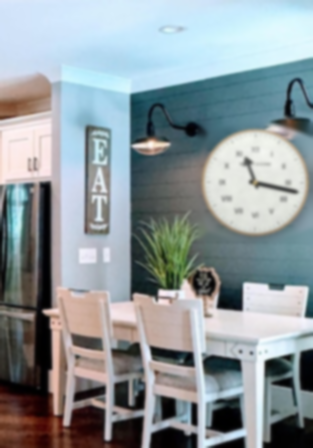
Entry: h=11 m=17
